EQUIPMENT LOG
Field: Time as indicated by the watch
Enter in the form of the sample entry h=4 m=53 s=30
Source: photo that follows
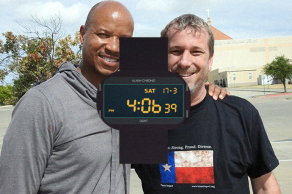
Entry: h=4 m=6 s=39
